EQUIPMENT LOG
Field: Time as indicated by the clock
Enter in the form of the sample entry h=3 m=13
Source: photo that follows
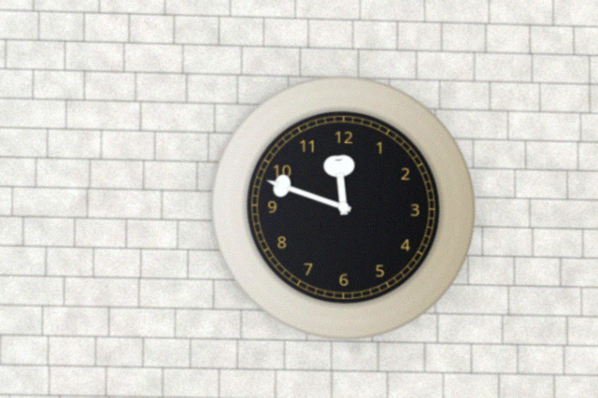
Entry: h=11 m=48
